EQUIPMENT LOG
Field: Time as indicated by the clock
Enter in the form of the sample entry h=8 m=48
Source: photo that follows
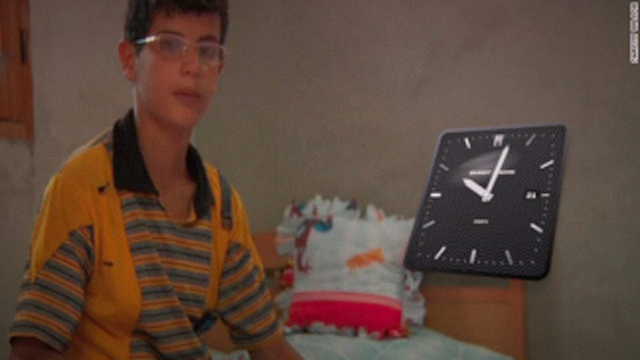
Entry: h=10 m=2
